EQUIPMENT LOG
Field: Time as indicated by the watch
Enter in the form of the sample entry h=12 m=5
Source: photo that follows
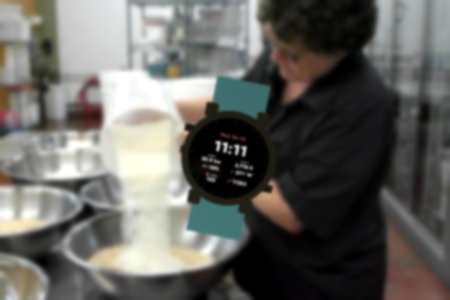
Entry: h=11 m=11
